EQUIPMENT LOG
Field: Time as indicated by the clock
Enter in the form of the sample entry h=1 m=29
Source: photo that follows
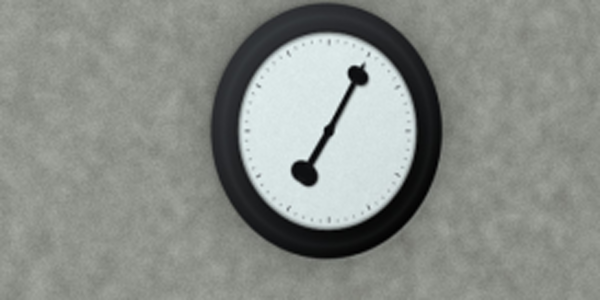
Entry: h=7 m=5
